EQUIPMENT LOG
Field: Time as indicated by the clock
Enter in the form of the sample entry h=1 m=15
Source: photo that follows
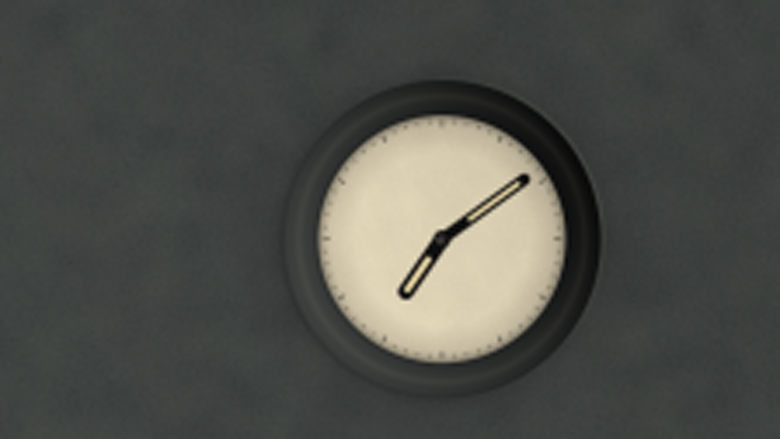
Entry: h=7 m=9
